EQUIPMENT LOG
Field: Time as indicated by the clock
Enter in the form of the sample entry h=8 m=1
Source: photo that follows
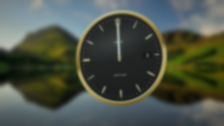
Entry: h=12 m=0
